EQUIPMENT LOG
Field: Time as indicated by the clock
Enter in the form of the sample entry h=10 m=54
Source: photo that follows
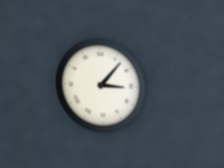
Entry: h=3 m=7
